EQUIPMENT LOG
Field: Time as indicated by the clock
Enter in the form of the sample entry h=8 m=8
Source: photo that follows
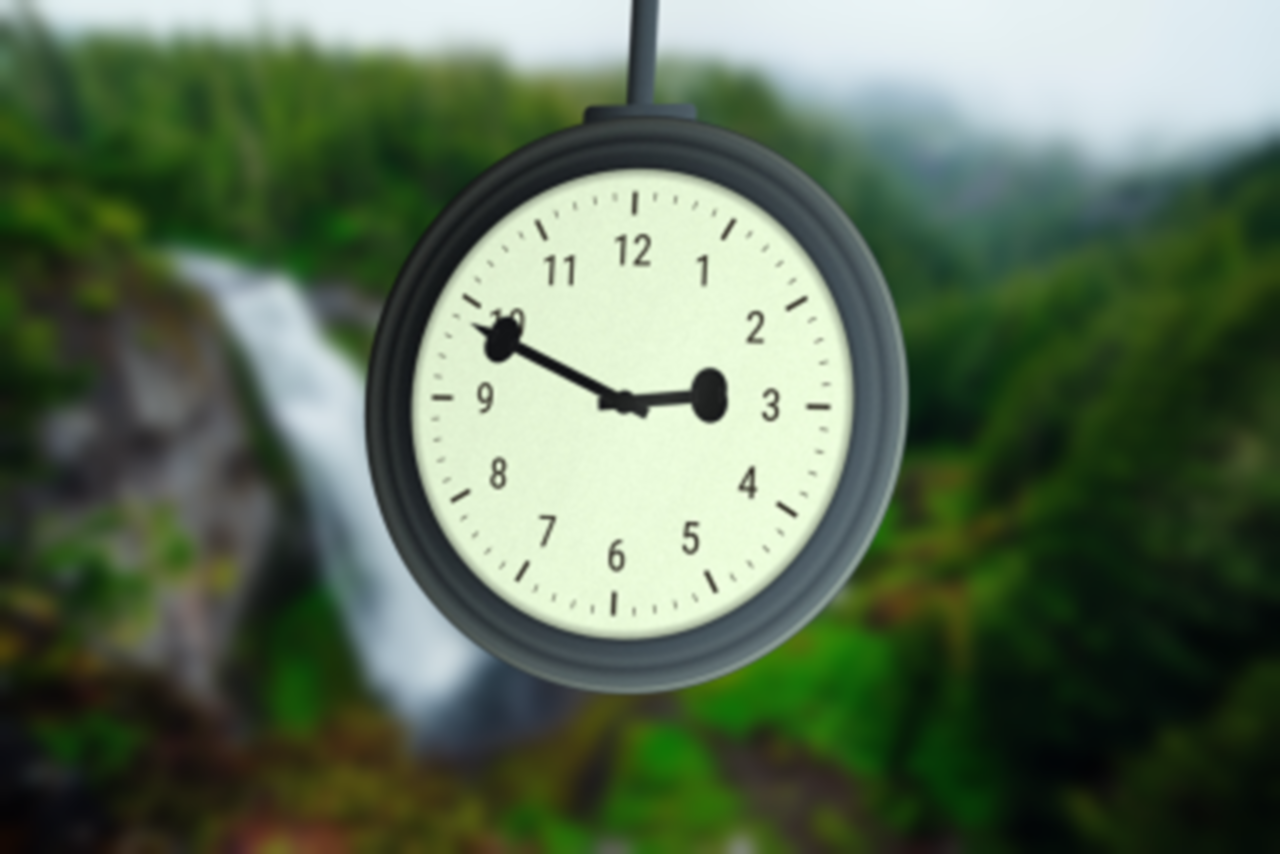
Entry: h=2 m=49
